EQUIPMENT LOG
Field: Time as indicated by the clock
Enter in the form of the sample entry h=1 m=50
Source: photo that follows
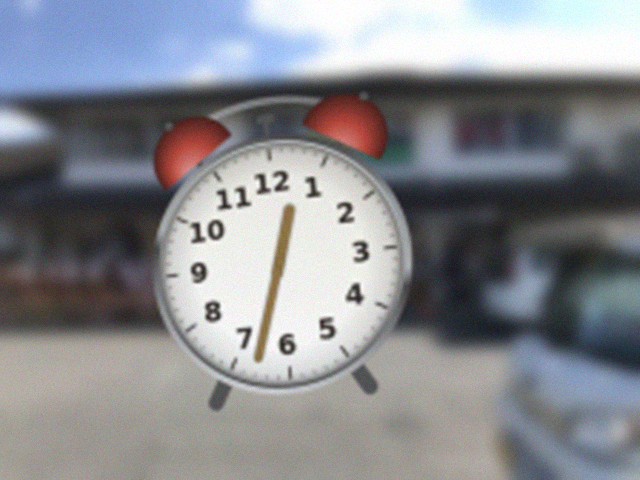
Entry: h=12 m=33
